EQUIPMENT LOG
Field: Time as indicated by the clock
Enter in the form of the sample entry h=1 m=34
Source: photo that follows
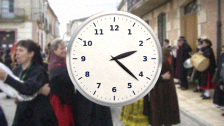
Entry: h=2 m=22
